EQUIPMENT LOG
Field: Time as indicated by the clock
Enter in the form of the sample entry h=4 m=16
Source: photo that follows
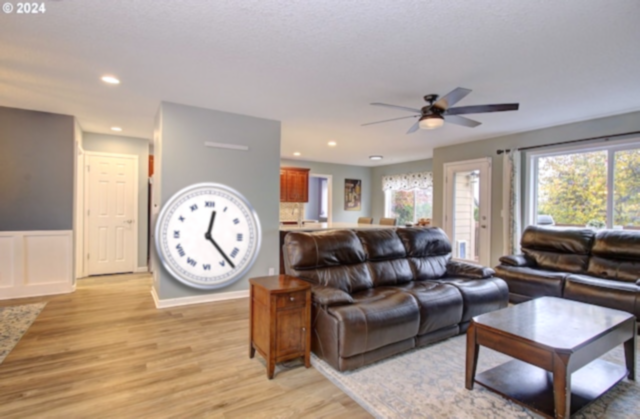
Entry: h=12 m=23
